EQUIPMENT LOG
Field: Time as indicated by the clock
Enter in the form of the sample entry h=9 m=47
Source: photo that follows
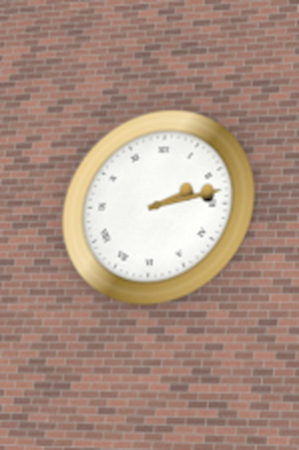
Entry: h=2 m=13
